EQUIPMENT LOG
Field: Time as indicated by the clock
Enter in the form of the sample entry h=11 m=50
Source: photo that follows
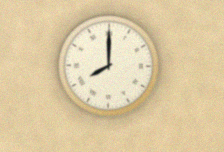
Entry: h=8 m=0
